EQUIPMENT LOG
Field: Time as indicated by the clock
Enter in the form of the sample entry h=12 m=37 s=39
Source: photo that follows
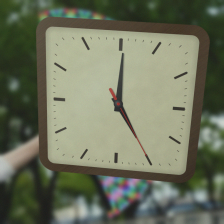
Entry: h=5 m=0 s=25
